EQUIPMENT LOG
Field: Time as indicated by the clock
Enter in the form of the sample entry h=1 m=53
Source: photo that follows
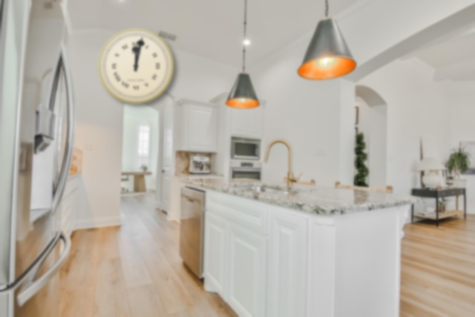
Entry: h=12 m=2
